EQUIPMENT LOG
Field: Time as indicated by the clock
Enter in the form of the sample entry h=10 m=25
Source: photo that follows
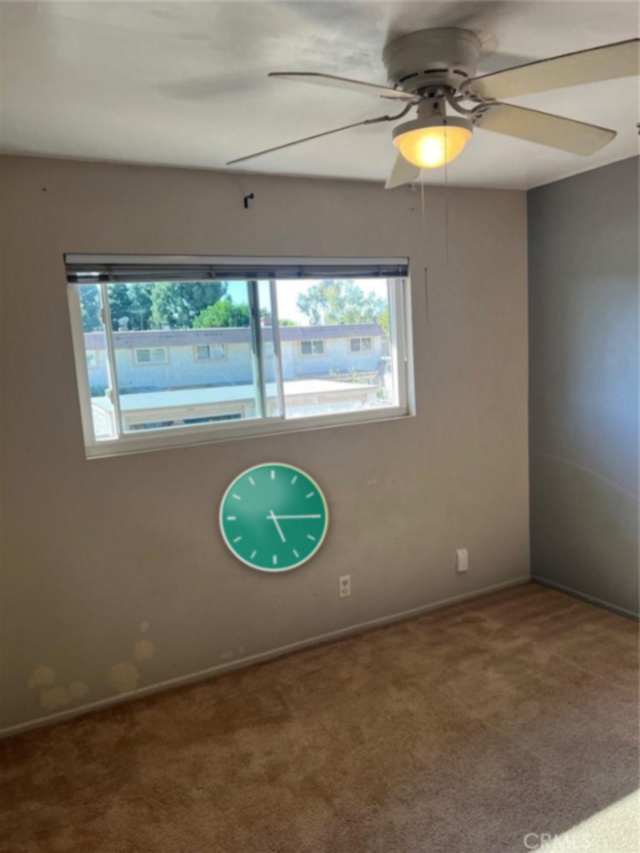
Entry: h=5 m=15
